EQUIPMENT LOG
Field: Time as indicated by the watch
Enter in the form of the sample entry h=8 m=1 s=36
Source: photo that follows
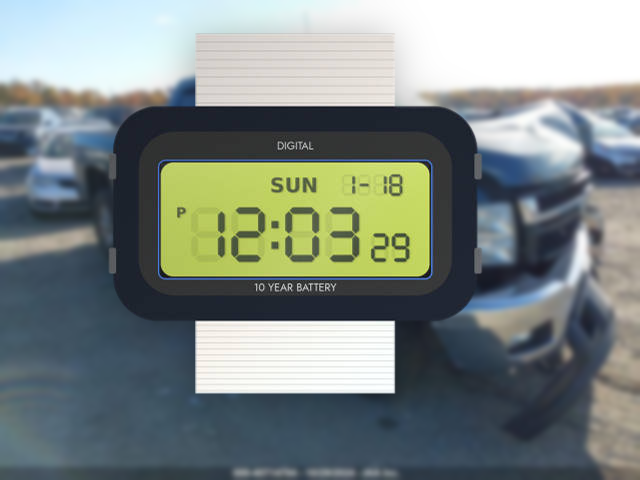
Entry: h=12 m=3 s=29
